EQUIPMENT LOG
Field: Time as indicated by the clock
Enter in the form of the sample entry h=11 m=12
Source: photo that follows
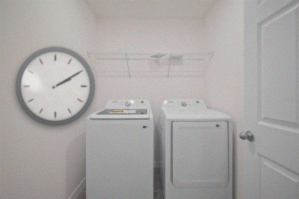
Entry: h=2 m=10
